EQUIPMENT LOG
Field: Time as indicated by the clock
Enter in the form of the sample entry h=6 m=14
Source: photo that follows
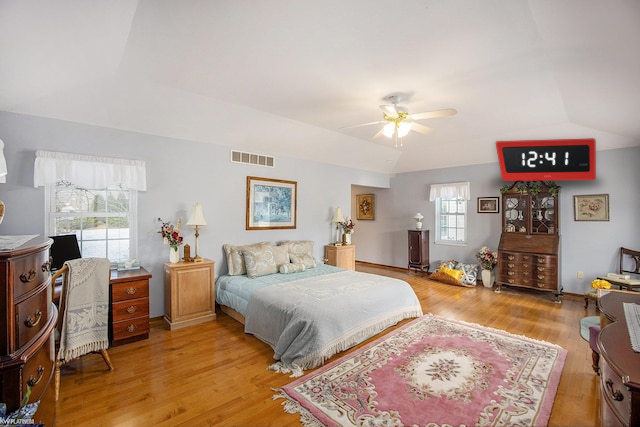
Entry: h=12 m=41
